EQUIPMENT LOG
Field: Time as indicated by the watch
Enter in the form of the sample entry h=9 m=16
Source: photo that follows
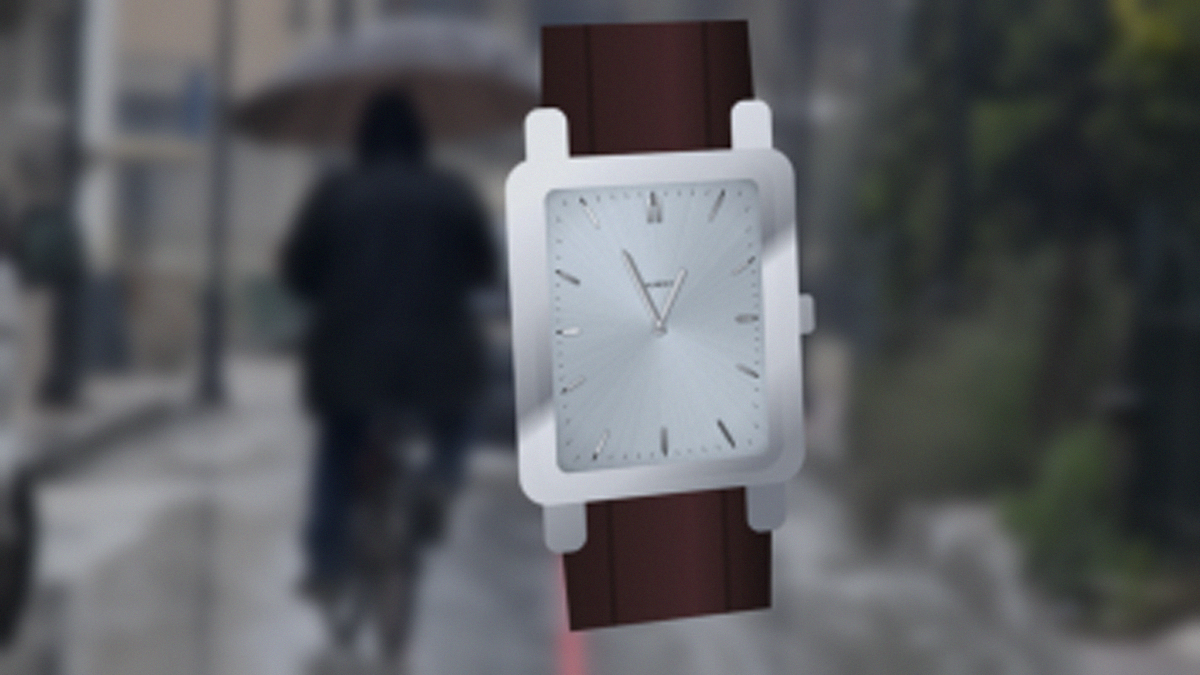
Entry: h=12 m=56
